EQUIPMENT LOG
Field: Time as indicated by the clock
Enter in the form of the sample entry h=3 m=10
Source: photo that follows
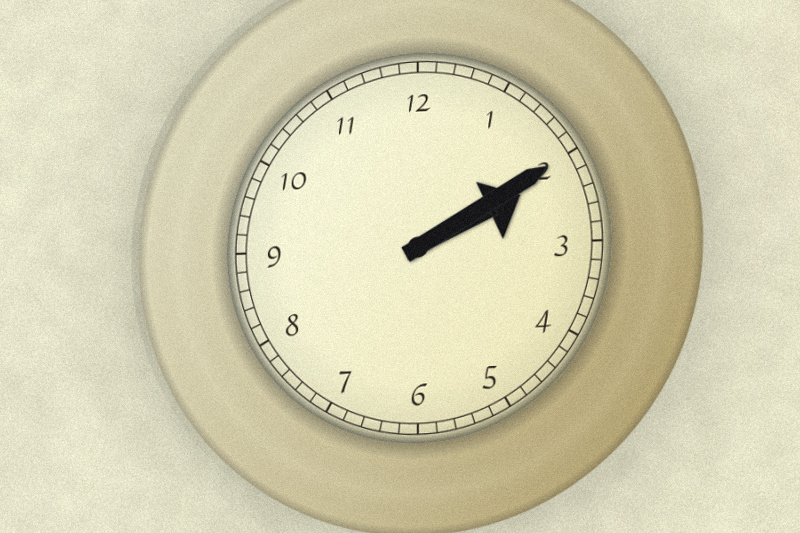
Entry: h=2 m=10
